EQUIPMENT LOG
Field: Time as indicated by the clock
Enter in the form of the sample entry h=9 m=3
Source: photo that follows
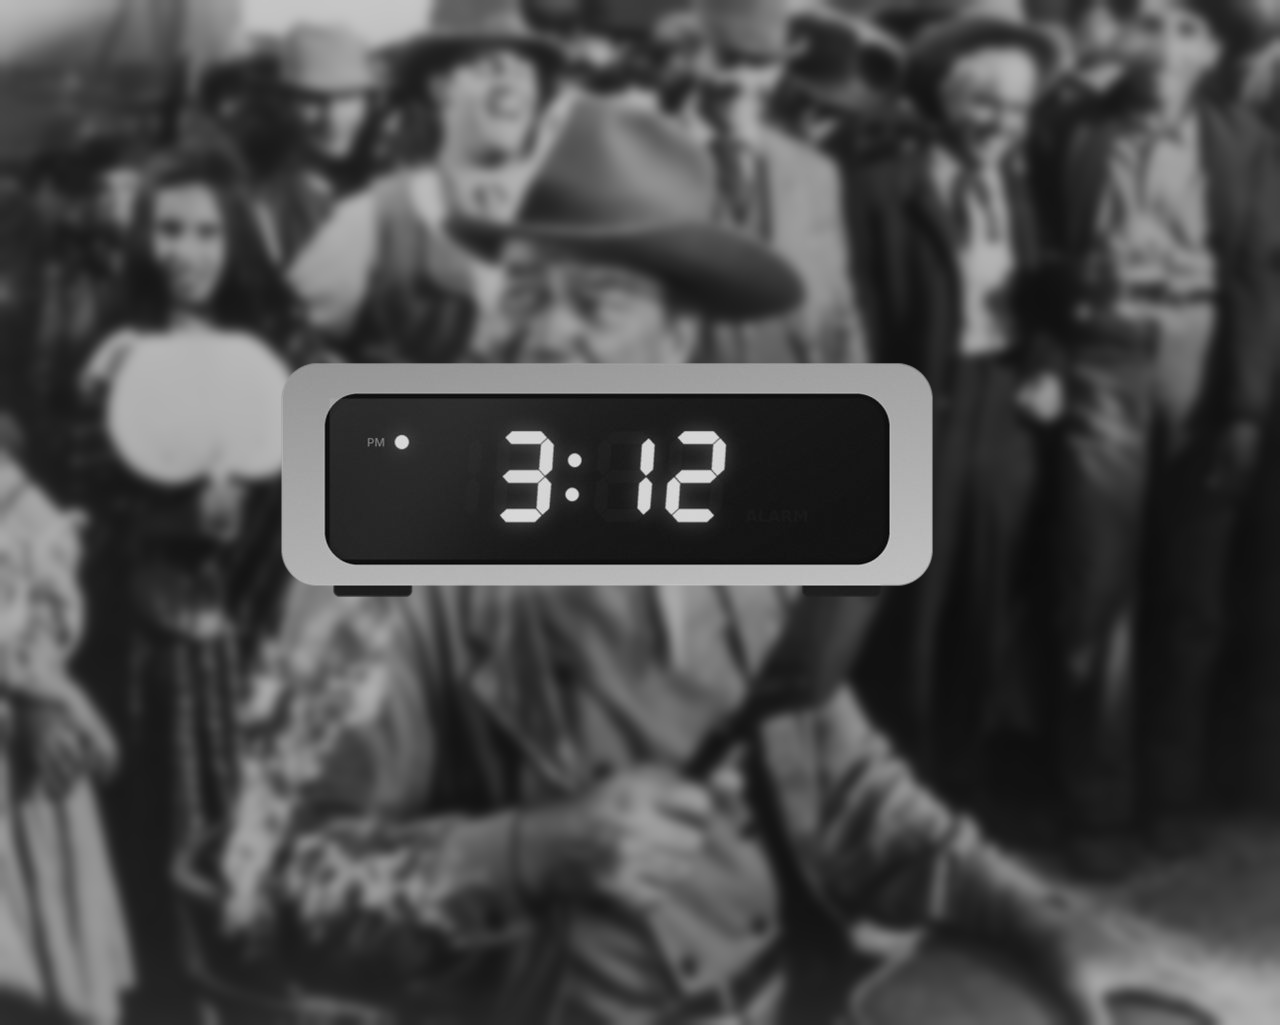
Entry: h=3 m=12
